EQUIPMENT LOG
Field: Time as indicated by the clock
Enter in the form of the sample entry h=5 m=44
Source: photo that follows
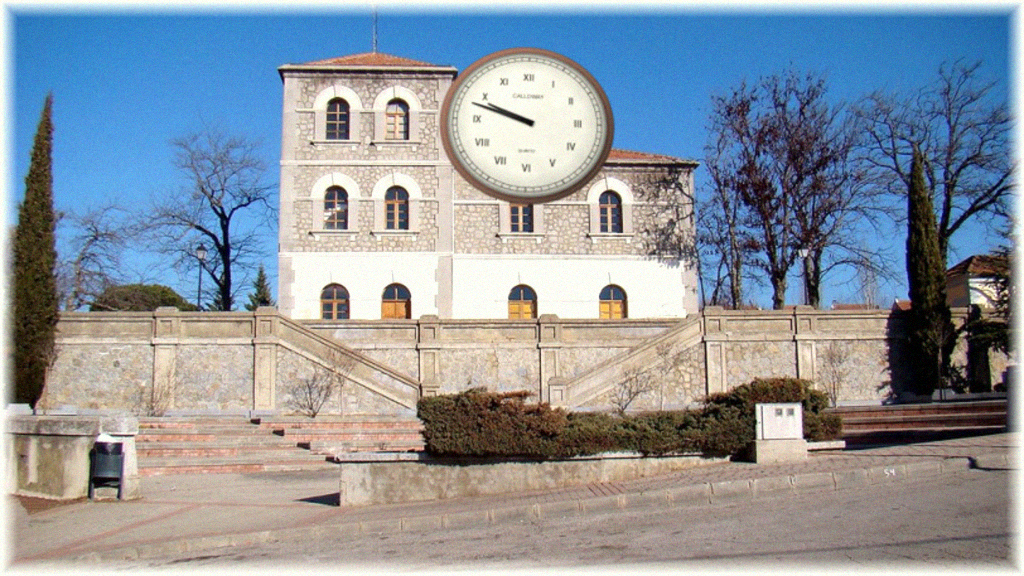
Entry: h=9 m=48
